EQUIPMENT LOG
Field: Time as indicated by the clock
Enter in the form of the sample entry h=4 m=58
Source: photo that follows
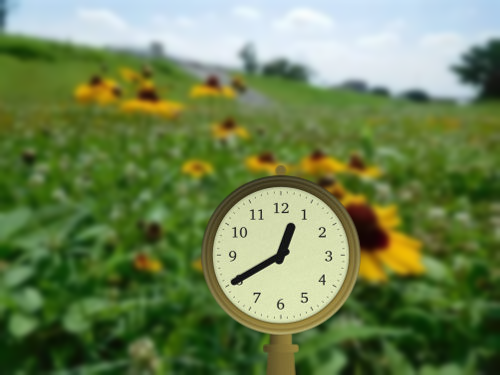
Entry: h=12 m=40
